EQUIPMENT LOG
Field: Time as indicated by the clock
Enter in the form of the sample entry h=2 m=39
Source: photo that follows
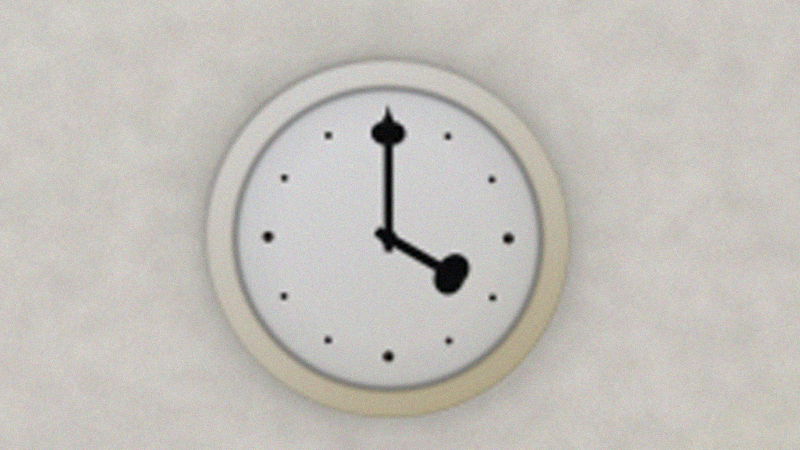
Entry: h=4 m=0
